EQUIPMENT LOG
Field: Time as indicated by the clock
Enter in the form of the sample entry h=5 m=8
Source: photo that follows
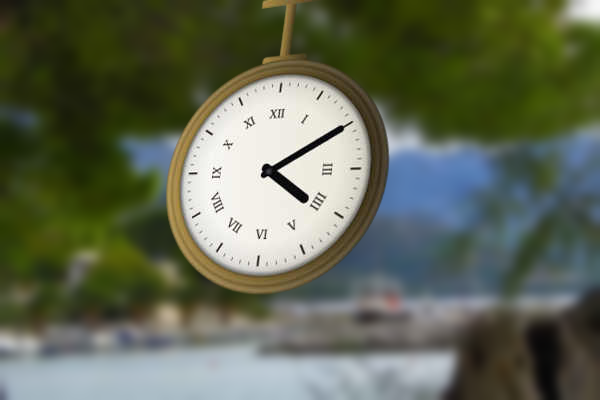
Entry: h=4 m=10
